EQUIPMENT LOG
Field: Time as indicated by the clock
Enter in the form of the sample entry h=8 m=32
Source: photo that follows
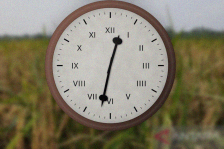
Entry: h=12 m=32
